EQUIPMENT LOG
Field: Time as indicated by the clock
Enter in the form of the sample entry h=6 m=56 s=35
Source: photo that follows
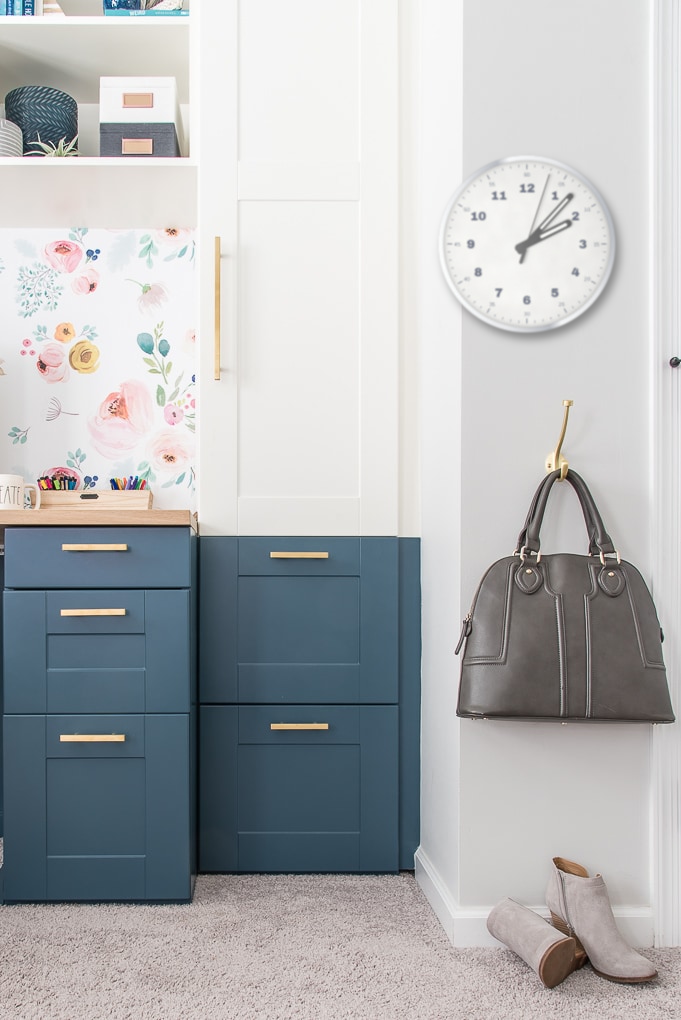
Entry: h=2 m=7 s=3
